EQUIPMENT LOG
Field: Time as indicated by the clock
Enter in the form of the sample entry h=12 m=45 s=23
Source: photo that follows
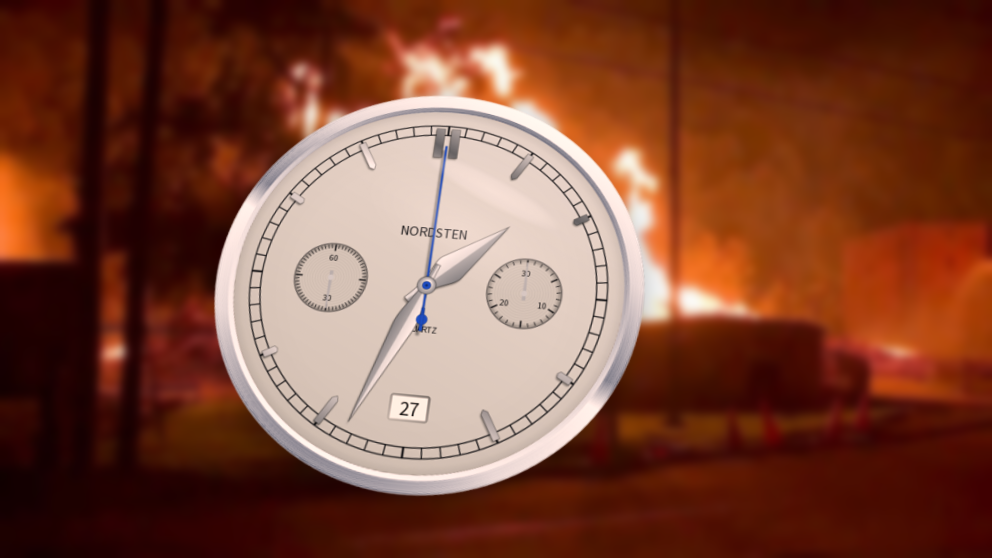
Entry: h=1 m=33 s=30
